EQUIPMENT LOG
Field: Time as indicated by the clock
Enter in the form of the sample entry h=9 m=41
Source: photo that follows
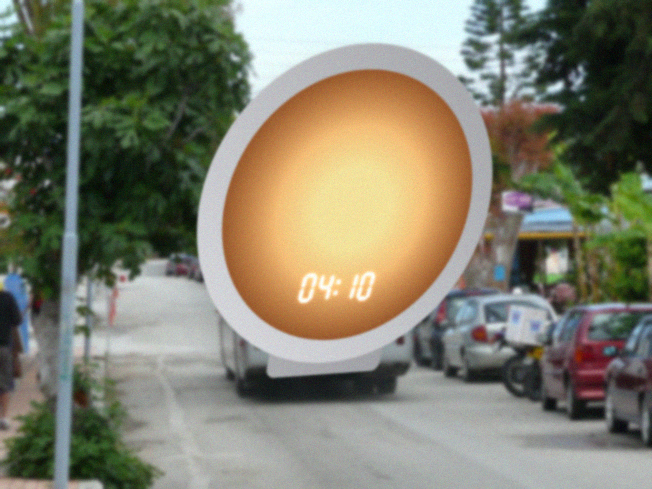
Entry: h=4 m=10
